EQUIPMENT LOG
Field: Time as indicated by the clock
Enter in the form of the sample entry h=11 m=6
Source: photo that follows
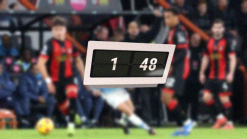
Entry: h=1 m=48
